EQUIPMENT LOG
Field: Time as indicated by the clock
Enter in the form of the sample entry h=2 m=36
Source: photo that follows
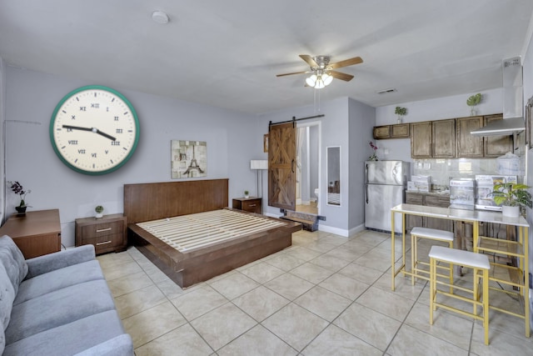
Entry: h=3 m=46
